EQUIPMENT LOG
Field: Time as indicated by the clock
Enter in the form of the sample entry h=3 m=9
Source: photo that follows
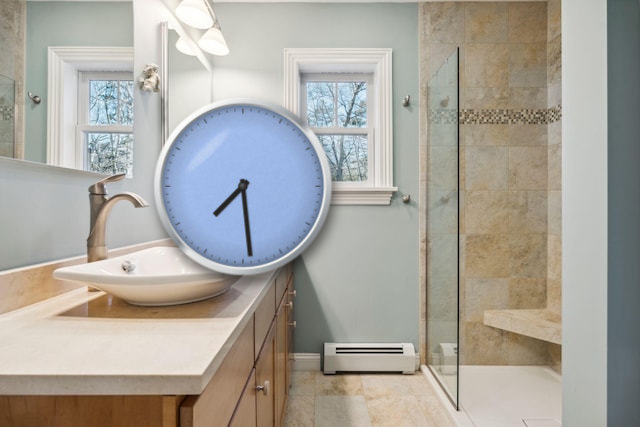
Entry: h=7 m=29
